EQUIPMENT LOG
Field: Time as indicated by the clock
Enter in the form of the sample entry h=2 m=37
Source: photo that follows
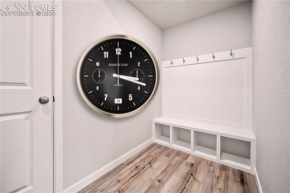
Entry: h=3 m=18
